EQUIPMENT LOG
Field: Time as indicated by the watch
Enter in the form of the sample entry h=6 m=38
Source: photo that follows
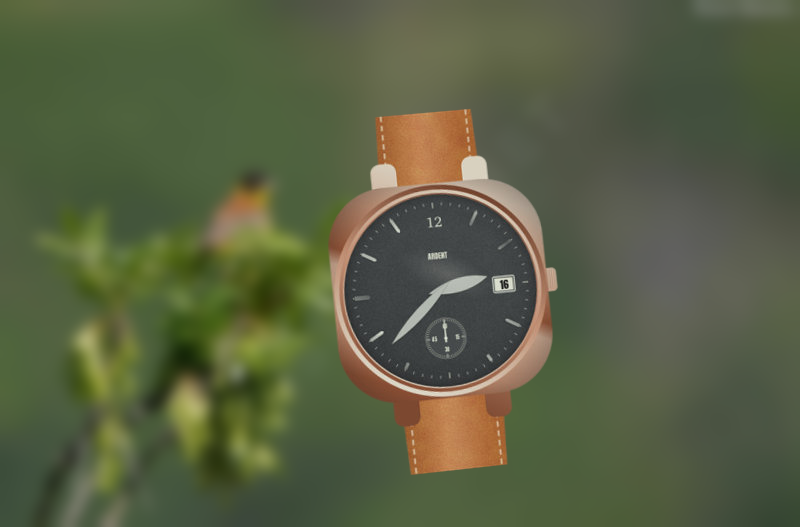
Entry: h=2 m=38
